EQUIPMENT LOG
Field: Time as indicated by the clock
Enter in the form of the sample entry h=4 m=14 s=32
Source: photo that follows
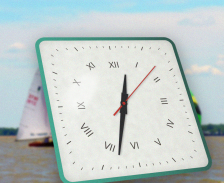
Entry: h=12 m=33 s=8
